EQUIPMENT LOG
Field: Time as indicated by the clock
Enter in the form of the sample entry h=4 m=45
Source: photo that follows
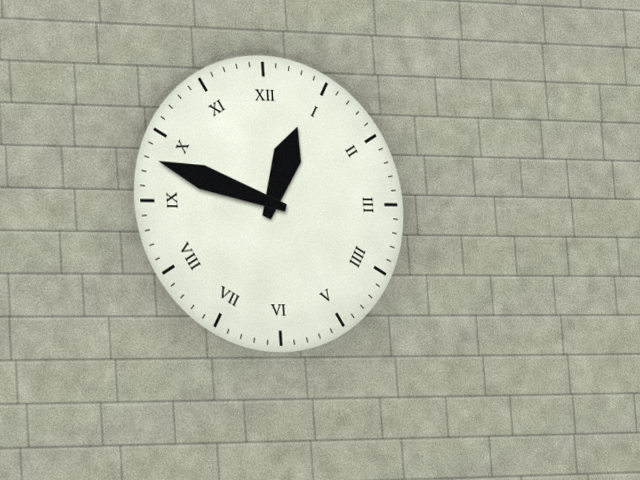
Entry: h=12 m=48
